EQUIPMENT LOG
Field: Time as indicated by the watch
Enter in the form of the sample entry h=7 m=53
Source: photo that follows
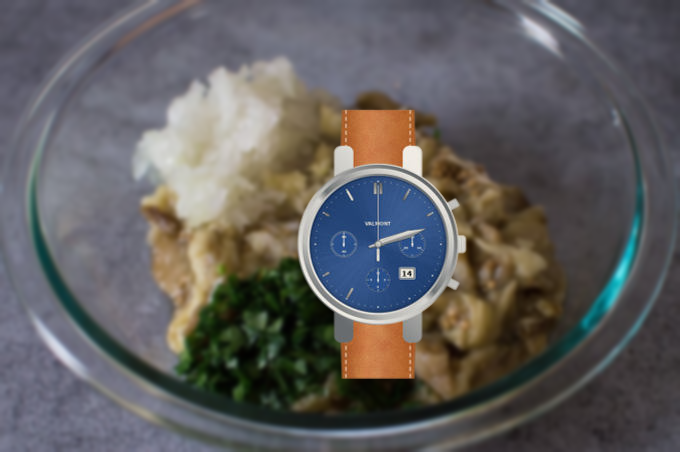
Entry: h=2 m=12
